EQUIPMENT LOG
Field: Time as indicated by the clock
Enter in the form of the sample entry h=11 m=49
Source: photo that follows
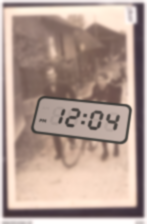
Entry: h=12 m=4
